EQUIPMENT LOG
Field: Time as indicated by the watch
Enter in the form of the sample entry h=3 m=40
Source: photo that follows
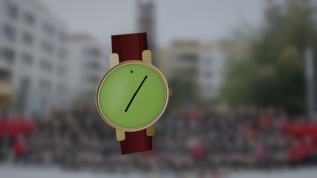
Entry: h=7 m=6
